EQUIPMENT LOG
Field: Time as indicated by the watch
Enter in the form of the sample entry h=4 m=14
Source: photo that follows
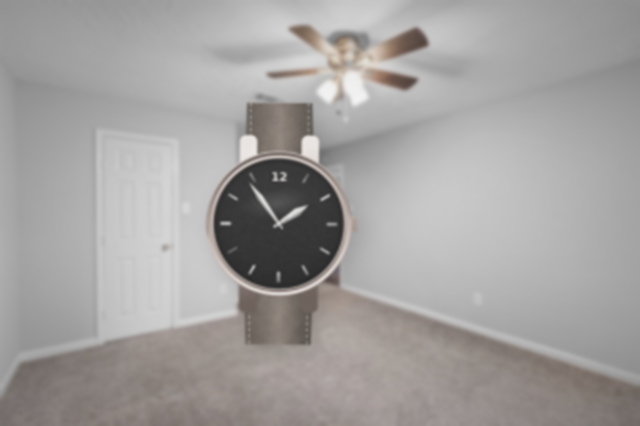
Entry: h=1 m=54
